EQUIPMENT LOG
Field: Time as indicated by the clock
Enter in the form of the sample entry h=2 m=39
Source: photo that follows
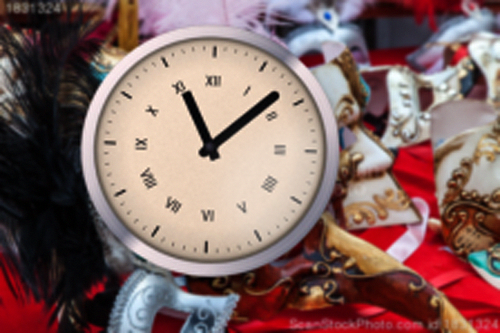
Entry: h=11 m=8
